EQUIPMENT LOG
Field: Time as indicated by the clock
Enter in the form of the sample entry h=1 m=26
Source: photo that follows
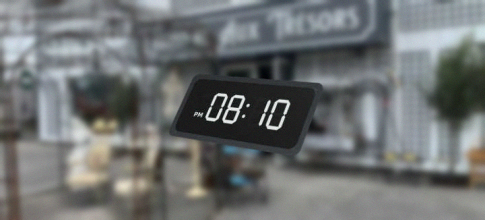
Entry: h=8 m=10
